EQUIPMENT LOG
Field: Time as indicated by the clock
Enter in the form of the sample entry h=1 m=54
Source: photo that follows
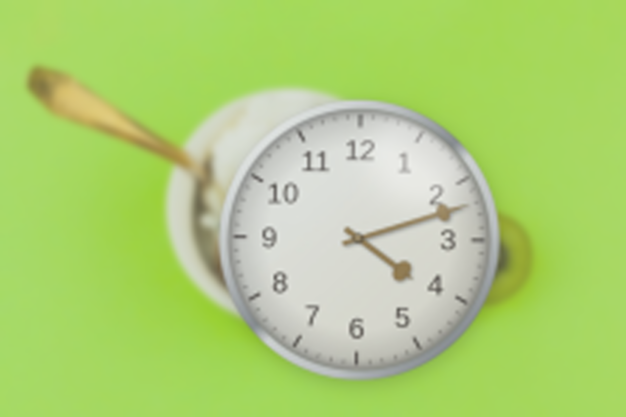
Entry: h=4 m=12
